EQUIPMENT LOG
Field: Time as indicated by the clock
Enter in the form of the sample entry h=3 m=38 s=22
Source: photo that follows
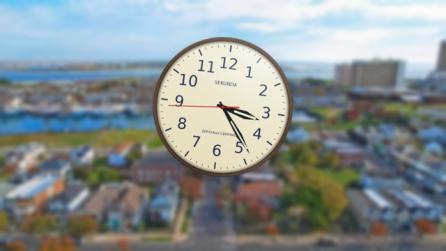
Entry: h=3 m=23 s=44
